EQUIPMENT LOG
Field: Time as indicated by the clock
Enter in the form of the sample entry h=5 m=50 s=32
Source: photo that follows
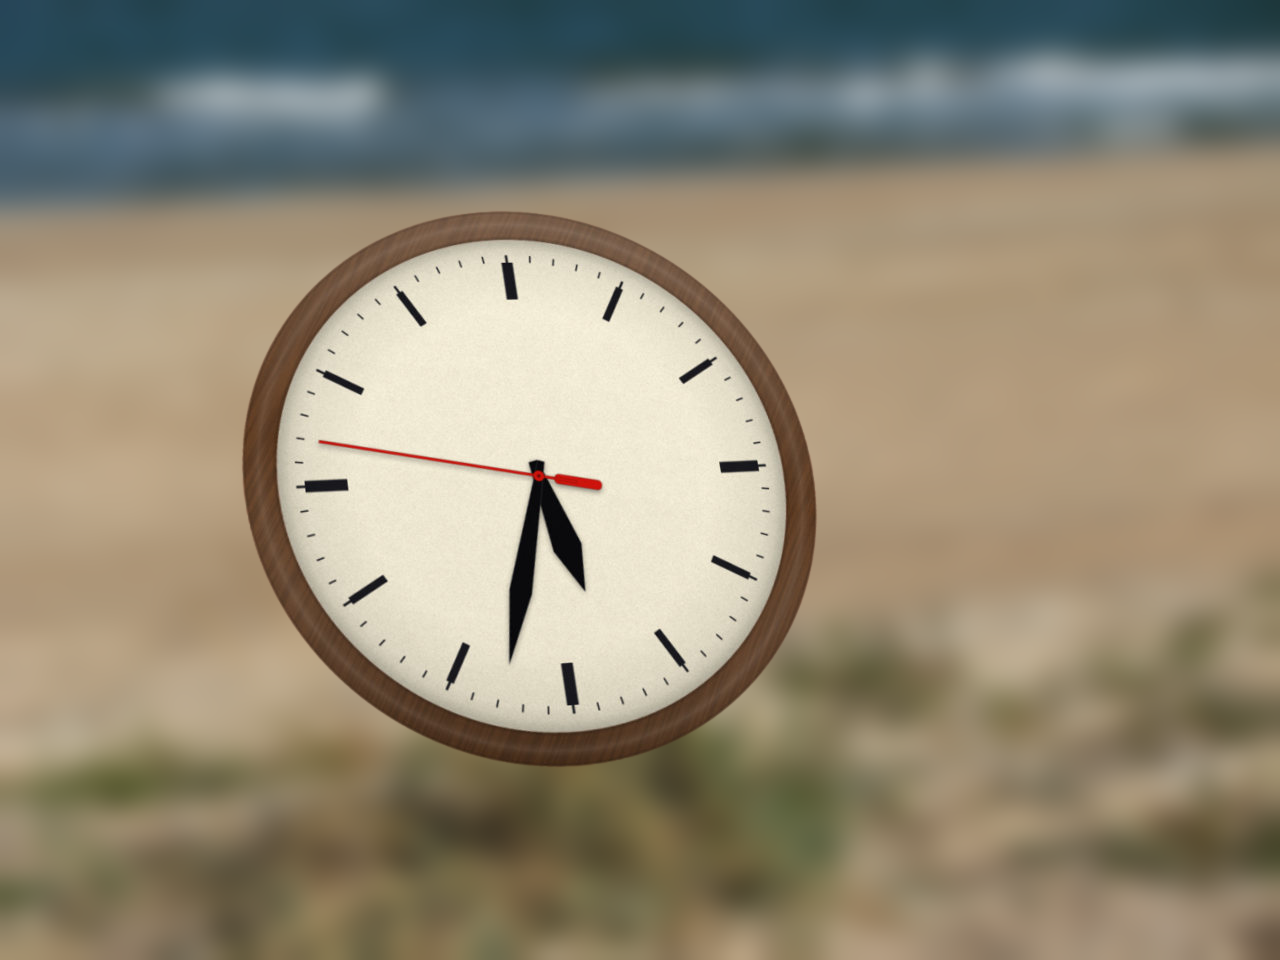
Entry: h=5 m=32 s=47
